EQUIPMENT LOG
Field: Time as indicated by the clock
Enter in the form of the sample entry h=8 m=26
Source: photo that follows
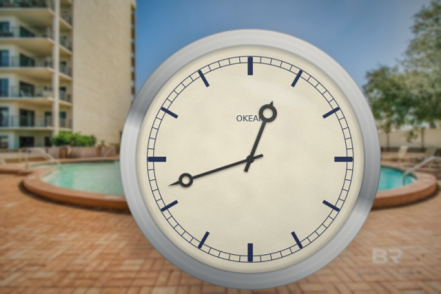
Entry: h=12 m=42
